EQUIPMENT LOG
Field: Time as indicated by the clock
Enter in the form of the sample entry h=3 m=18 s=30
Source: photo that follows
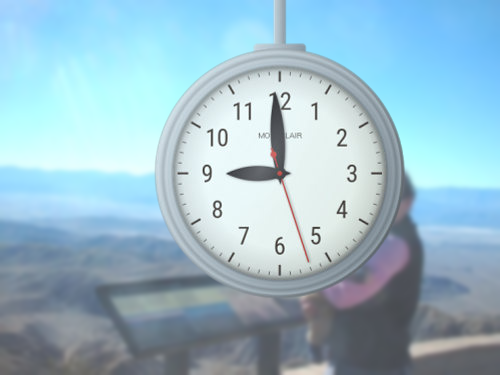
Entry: h=8 m=59 s=27
